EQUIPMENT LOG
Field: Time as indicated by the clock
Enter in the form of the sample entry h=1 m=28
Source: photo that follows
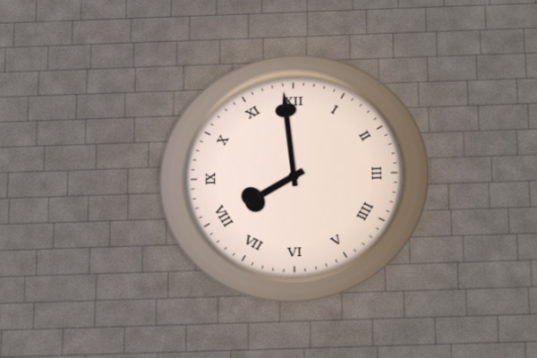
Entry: h=7 m=59
